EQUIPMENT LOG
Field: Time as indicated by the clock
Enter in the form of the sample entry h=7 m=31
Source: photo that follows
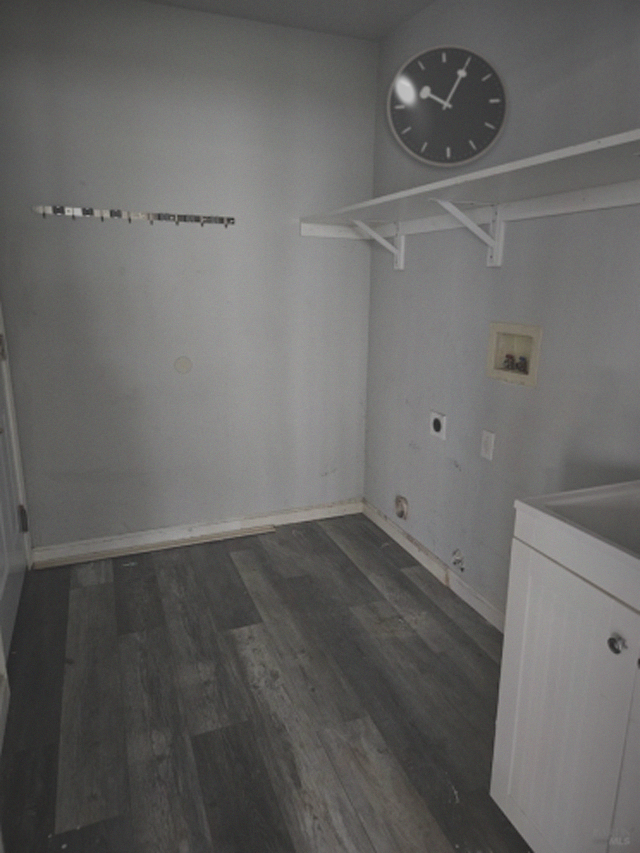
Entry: h=10 m=5
